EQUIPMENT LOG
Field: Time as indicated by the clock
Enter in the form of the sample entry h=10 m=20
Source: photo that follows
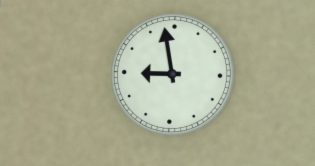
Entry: h=8 m=58
